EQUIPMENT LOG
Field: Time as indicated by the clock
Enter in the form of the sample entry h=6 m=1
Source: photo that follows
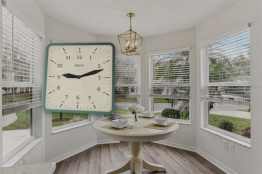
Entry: h=9 m=12
